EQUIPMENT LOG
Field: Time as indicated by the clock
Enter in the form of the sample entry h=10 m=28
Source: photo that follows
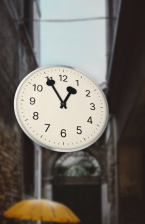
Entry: h=12 m=55
